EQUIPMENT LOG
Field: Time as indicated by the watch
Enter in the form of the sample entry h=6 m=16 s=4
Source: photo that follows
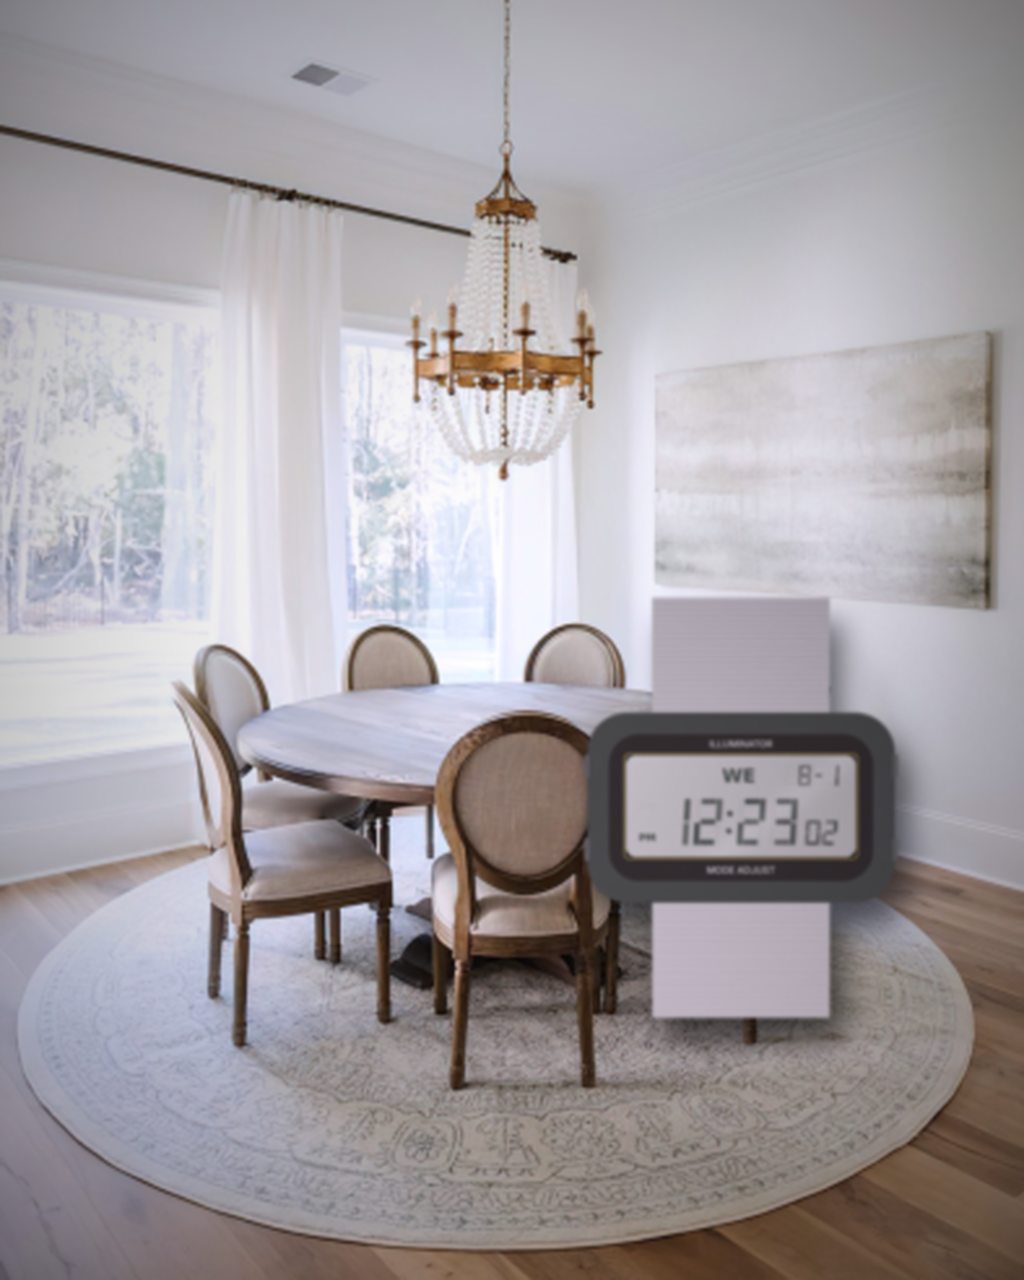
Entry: h=12 m=23 s=2
